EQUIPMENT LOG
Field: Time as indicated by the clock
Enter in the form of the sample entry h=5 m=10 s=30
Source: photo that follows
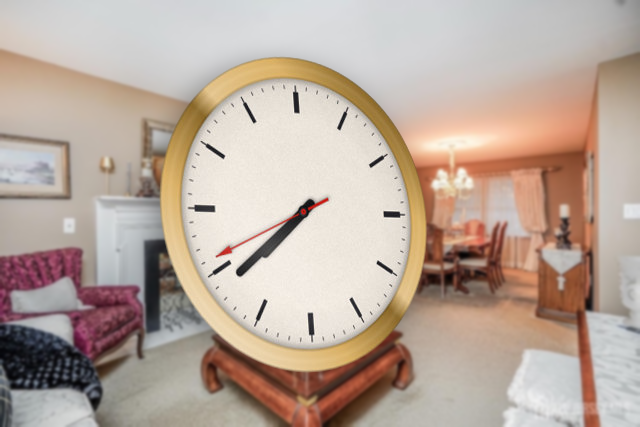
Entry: h=7 m=38 s=41
